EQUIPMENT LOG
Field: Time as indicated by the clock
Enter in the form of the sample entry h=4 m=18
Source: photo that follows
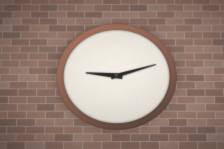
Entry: h=9 m=12
